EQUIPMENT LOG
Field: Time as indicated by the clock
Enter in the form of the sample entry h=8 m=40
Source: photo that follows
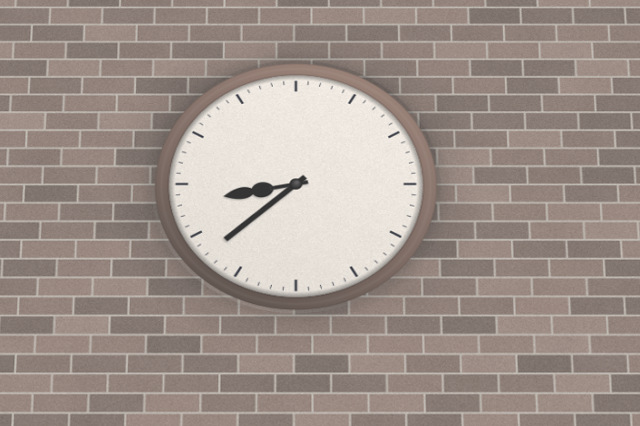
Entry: h=8 m=38
